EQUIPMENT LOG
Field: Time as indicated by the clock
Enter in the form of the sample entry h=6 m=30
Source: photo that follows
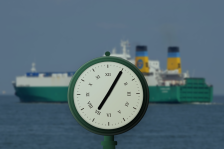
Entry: h=7 m=5
